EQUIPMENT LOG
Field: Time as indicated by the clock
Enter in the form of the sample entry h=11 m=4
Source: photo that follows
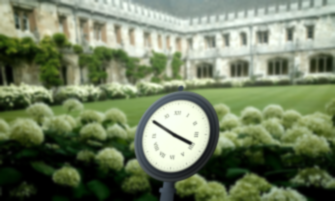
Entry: h=3 m=50
